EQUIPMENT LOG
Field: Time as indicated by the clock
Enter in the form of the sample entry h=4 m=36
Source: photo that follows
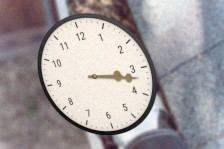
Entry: h=3 m=17
